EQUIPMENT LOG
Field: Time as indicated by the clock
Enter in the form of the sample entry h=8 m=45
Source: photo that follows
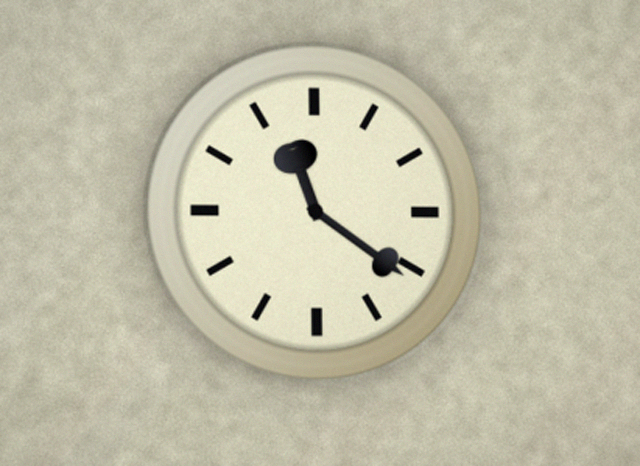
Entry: h=11 m=21
